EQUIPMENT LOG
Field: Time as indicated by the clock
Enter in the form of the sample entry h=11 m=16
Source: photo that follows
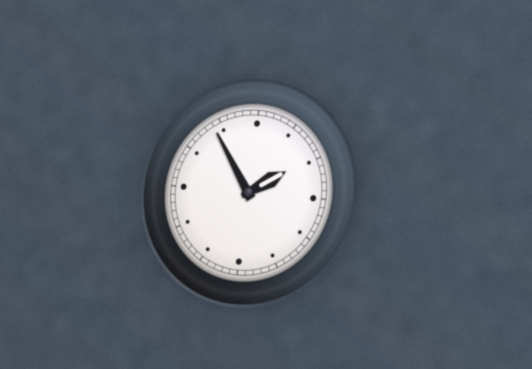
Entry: h=1 m=54
